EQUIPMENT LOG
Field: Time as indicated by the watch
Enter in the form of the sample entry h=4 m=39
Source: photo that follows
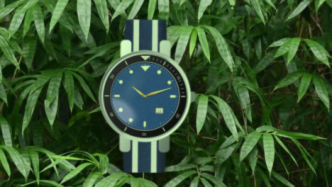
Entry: h=10 m=12
